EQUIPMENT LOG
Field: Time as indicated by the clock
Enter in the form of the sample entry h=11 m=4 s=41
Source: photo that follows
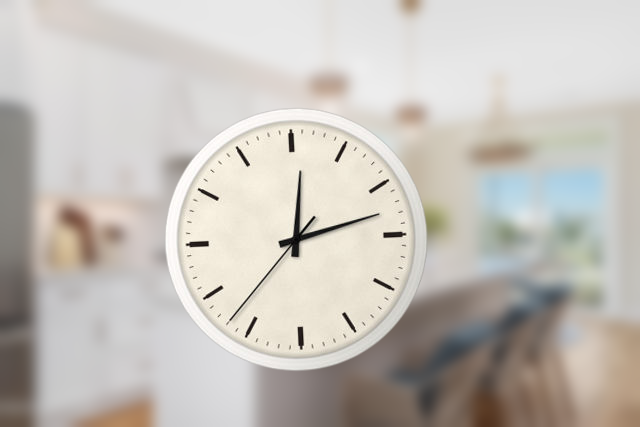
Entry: h=12 m=12 s=37
